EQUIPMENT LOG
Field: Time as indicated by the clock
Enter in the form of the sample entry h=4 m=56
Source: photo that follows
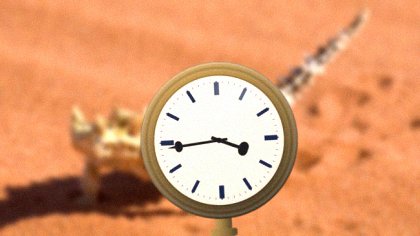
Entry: h=3 m=44
